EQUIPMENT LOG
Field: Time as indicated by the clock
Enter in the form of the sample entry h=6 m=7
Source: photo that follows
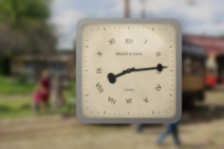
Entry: h=8 m=14
